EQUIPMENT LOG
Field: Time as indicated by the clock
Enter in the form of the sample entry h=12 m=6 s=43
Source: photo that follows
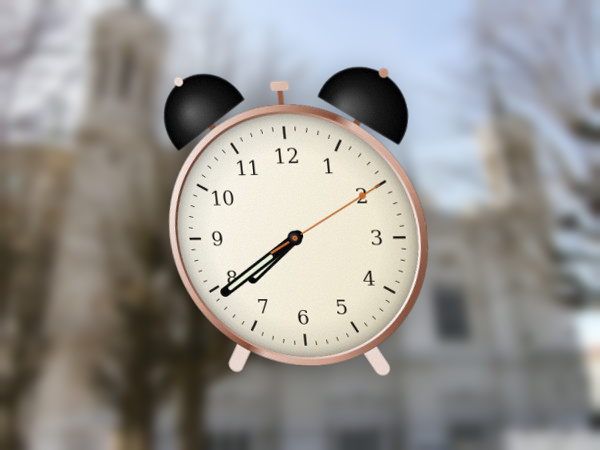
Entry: h=7 m=39 s=10
